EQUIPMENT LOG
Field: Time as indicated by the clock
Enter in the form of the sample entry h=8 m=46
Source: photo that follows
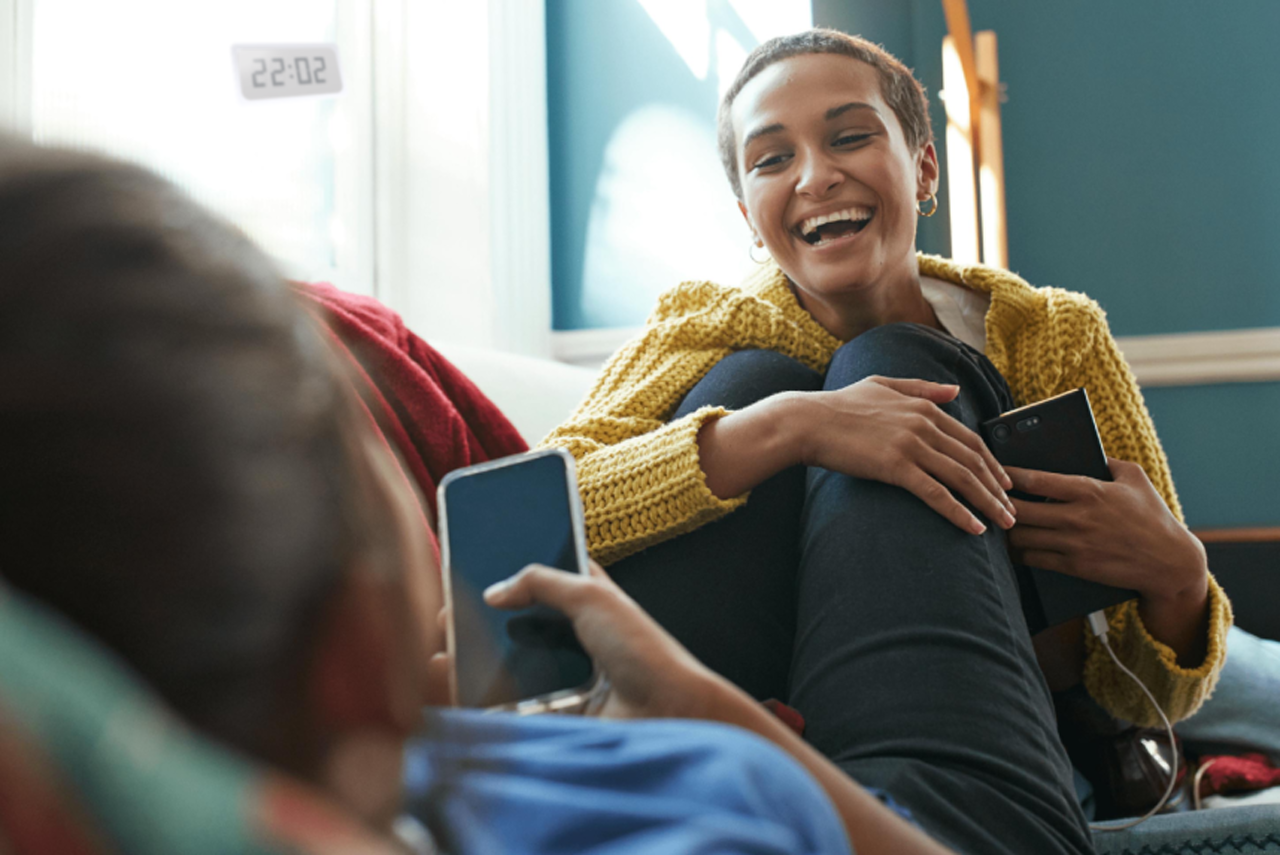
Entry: h=22 m=2
